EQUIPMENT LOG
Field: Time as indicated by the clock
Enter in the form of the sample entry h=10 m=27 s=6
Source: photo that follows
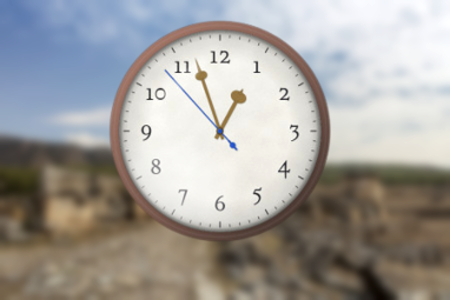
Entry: h=12 m=56 s=53
